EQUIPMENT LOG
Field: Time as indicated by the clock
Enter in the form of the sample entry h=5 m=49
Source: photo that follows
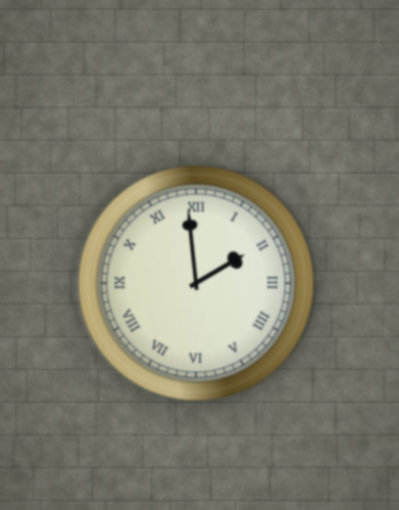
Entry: h=1 m=59
